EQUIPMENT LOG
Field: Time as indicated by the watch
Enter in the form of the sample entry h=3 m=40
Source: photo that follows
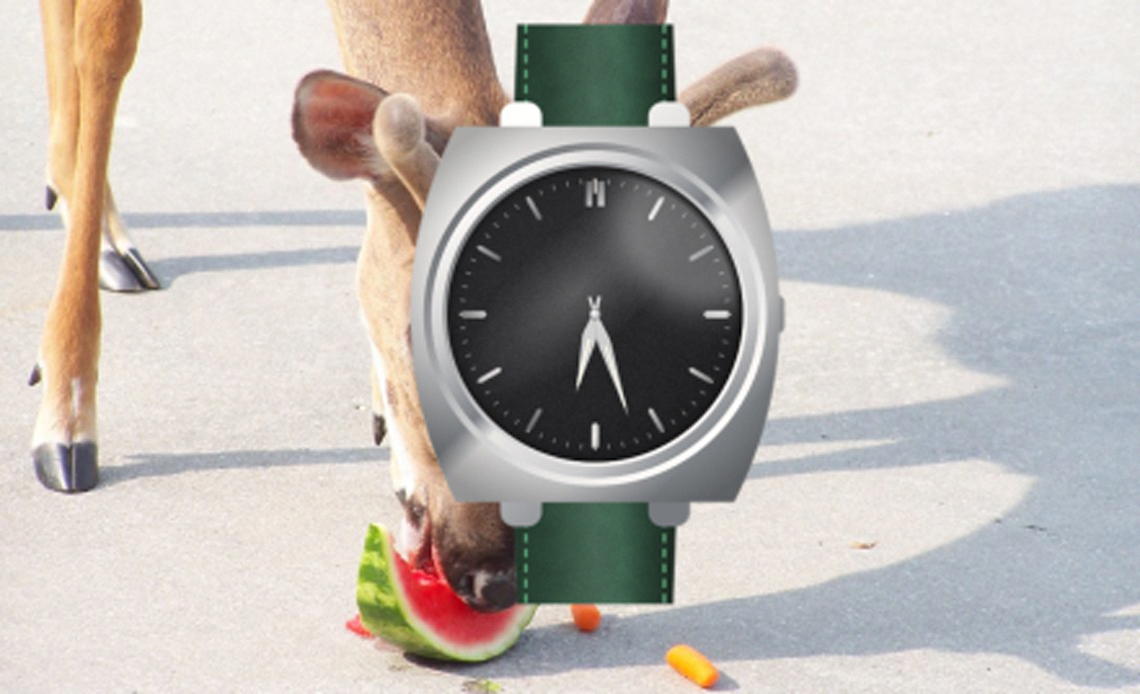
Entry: h=6 m=27
